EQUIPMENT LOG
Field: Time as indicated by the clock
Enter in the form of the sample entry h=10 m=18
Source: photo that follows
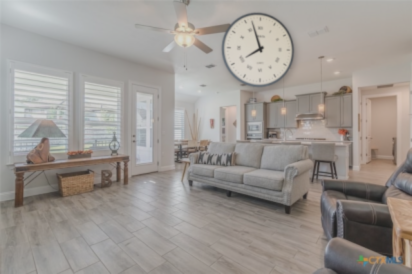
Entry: h=7 m=57
